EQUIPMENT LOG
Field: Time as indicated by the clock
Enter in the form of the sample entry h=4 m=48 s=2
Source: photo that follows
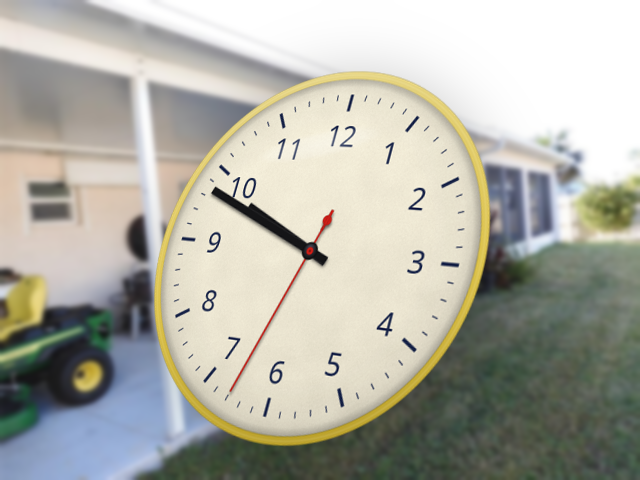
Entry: h=9 m=48 s=33
